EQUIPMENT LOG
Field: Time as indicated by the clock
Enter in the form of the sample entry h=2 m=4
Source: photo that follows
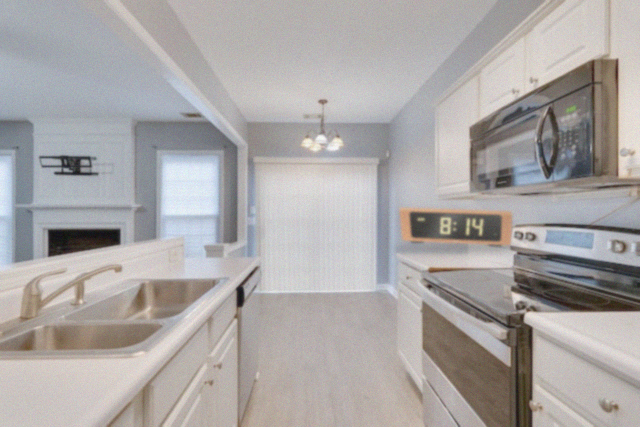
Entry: h=8 m=14
